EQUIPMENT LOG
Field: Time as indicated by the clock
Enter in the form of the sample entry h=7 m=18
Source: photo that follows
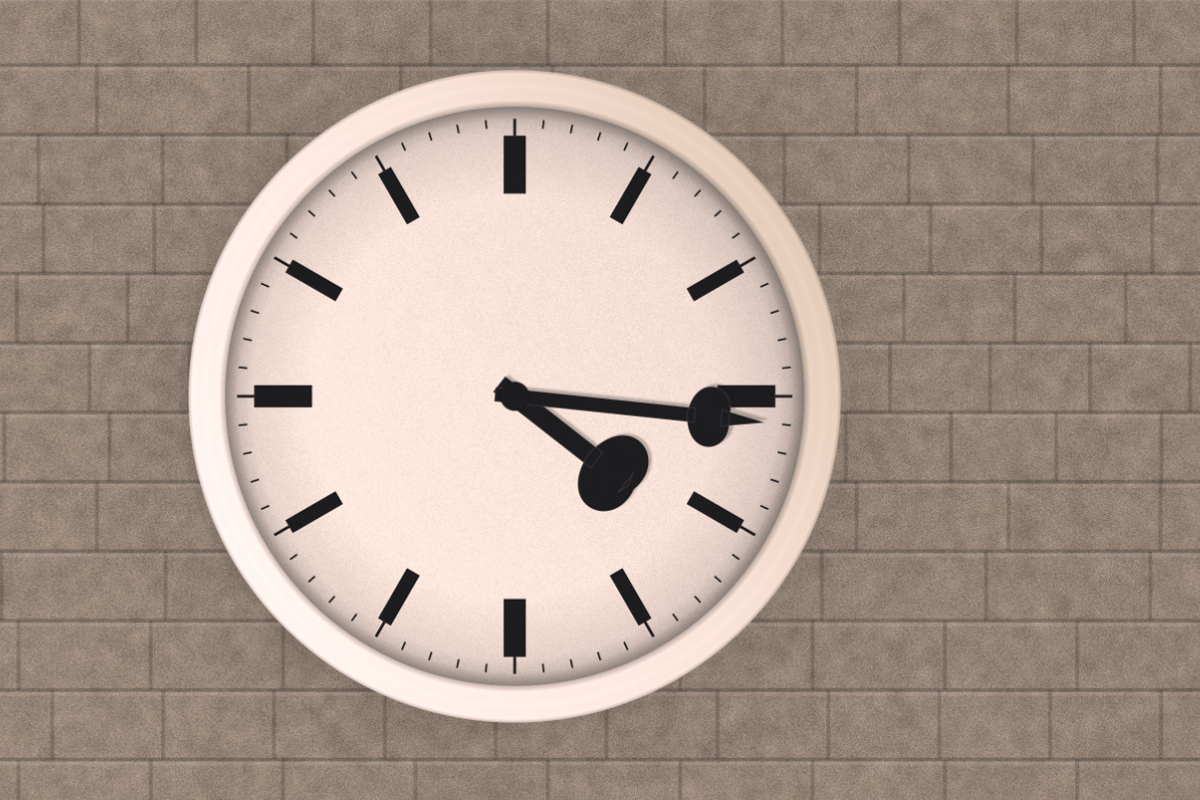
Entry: h=4 m=16
